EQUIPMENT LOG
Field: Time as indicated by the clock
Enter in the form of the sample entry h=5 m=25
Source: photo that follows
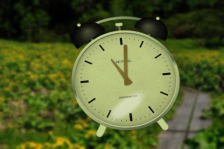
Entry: h=11 m=1
